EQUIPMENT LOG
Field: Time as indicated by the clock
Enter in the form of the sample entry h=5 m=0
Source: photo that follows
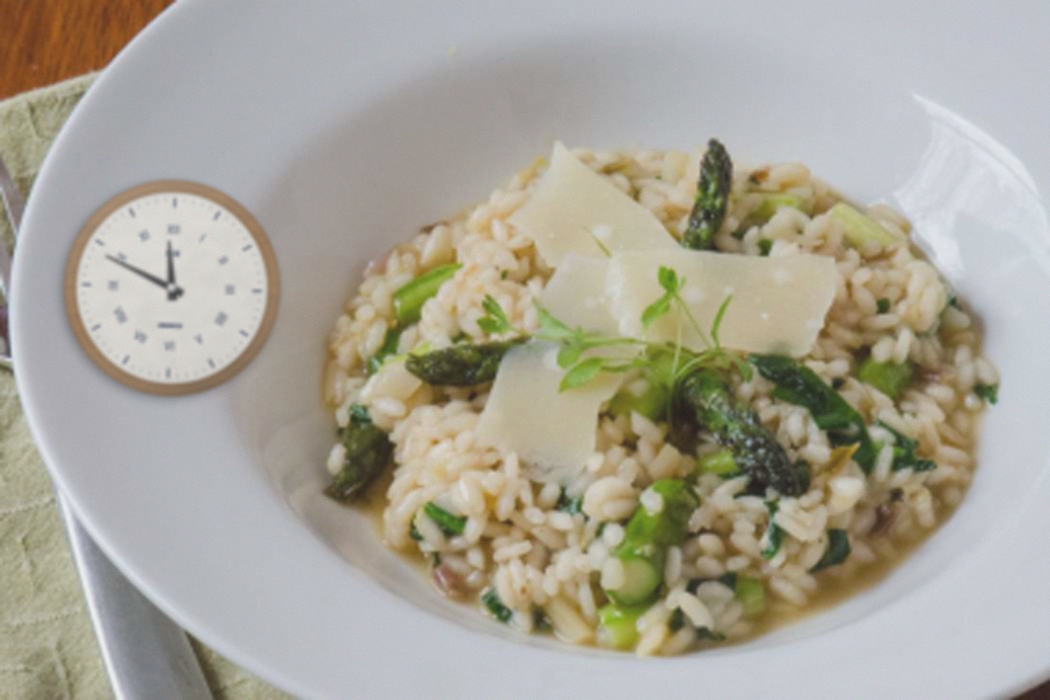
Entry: h=11 m=49
